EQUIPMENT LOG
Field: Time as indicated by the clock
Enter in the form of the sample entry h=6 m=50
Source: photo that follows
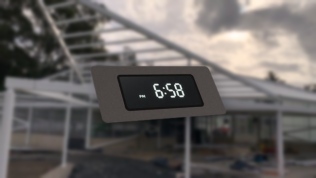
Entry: h=6 m=58
